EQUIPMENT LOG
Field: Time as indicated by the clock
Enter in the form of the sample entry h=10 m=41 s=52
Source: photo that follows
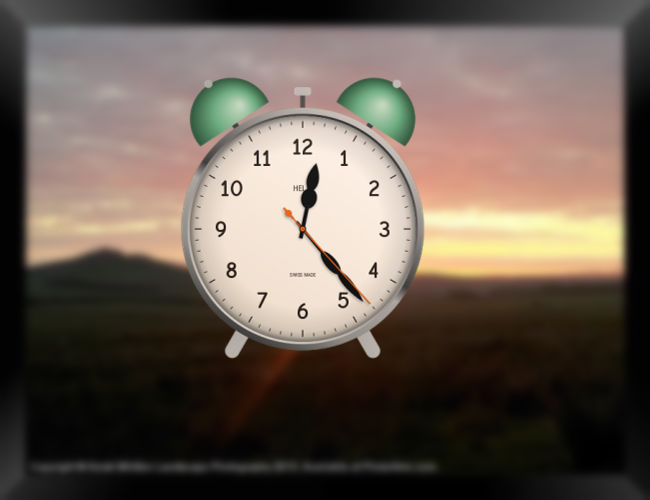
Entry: h=12 m=23 s=23
